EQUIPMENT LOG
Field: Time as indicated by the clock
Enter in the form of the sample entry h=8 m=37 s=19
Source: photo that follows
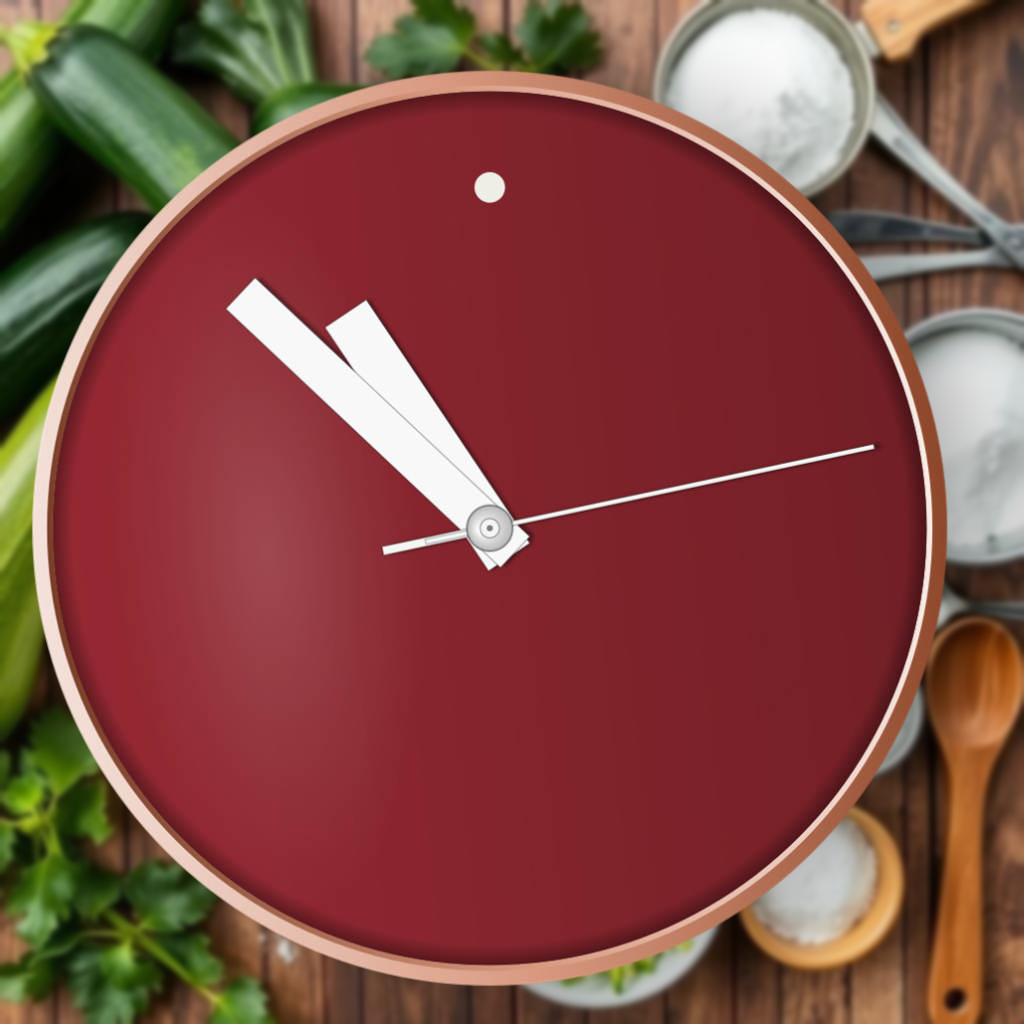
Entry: h=10 m=52 s=13
